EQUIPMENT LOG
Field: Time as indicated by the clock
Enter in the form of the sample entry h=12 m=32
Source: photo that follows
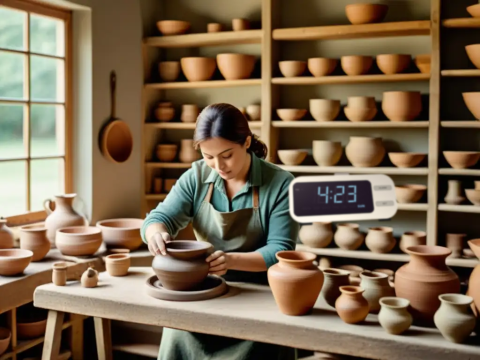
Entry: h=4 m=23
